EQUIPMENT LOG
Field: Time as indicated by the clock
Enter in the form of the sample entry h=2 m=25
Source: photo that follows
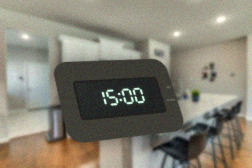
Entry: h=15 m=0
